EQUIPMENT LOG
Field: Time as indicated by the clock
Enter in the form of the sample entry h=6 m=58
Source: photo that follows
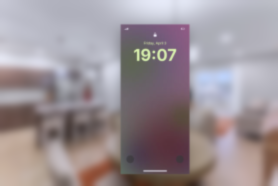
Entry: h=19 m=7
